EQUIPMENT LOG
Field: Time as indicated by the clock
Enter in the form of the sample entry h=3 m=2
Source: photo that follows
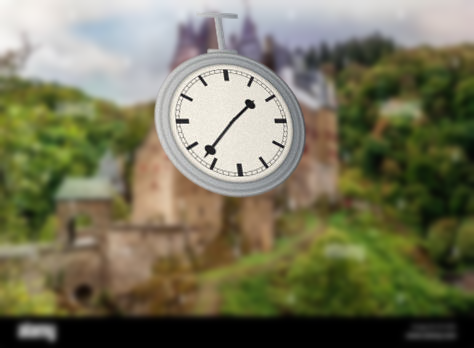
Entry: h=1 m=37
